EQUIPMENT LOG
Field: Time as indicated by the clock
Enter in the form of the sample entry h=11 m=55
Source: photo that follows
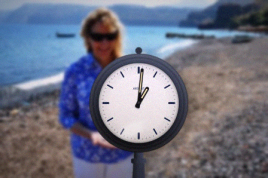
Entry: h=1 m=1
